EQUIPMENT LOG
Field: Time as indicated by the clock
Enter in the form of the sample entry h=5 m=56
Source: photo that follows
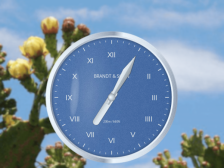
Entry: h=7 m=5
